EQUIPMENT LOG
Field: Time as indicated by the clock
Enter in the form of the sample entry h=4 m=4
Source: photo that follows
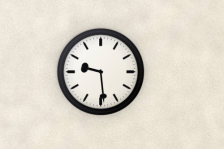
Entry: h=9 m=29
